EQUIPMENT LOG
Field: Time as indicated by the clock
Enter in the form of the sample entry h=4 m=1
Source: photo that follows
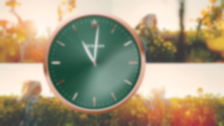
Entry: h=11 m=1
